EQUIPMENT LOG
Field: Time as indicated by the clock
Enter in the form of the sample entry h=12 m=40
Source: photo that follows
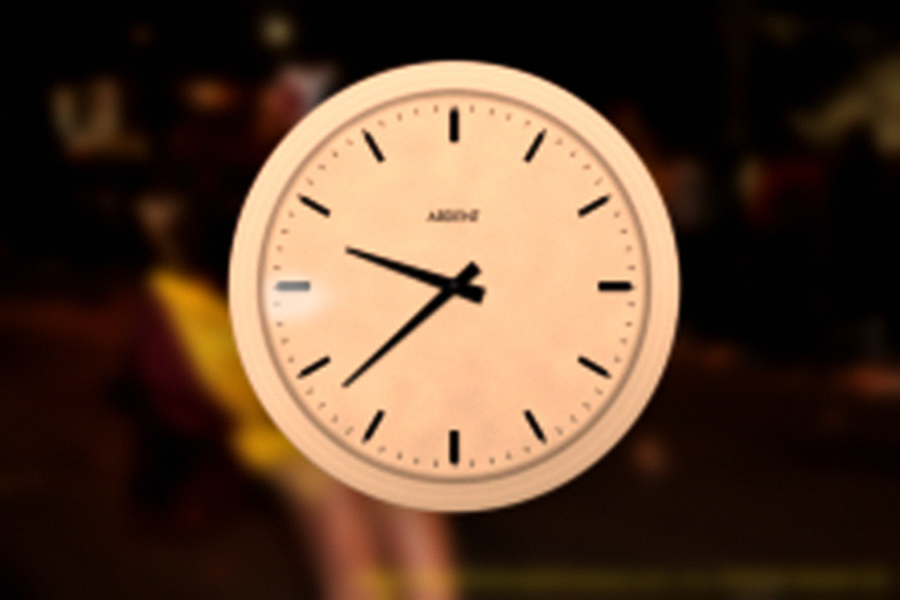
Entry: h=9 m=38
